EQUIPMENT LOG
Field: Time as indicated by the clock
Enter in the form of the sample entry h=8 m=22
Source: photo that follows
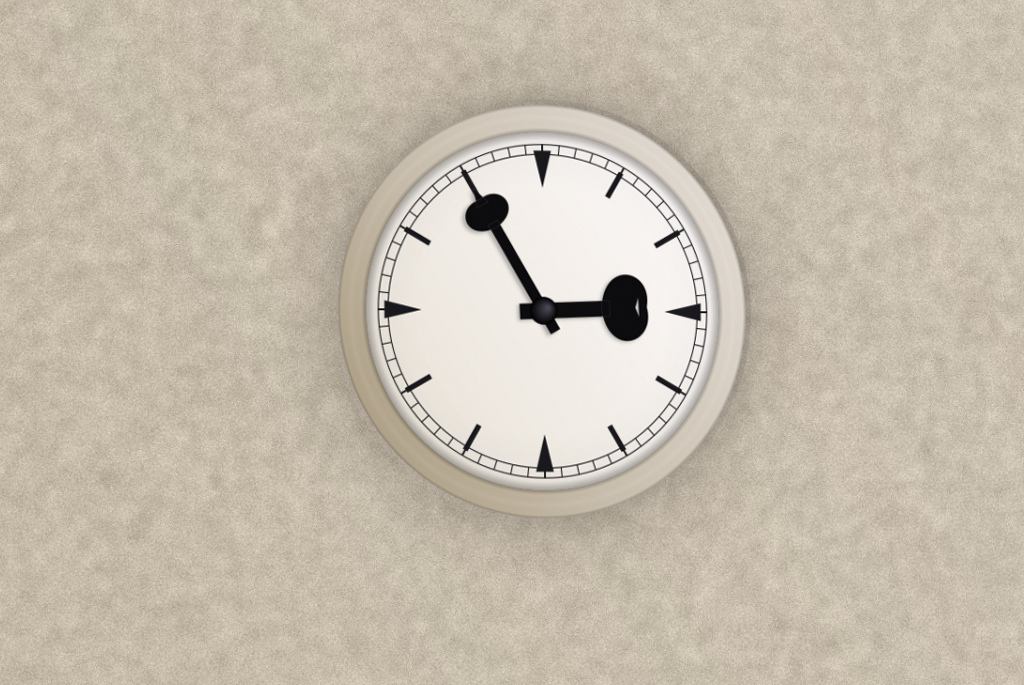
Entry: h=2 m=55
